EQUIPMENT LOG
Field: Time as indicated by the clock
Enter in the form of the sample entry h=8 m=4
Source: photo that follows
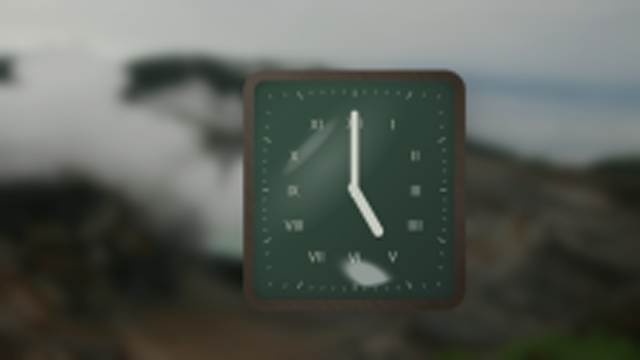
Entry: h=5 m=0
